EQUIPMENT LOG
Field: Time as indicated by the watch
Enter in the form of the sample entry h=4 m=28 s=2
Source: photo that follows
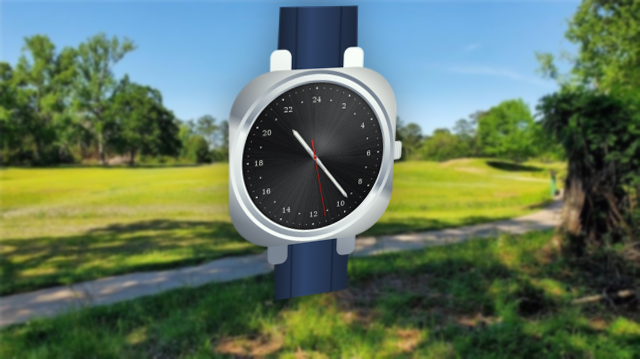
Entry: h=21 m=23 s=28
